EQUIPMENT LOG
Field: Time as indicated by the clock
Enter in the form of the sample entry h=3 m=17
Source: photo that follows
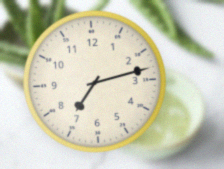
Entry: h=7 m=13
